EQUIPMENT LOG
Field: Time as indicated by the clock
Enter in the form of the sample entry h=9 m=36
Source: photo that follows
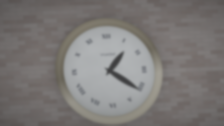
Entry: h=1 m=21
